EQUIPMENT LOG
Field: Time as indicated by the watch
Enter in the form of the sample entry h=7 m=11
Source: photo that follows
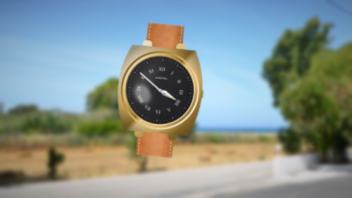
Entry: h=3 m=51
